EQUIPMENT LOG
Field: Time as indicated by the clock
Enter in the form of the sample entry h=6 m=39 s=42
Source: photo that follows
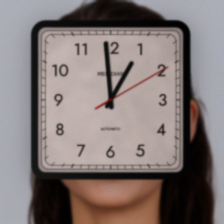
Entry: h=12 m=59 s=10
